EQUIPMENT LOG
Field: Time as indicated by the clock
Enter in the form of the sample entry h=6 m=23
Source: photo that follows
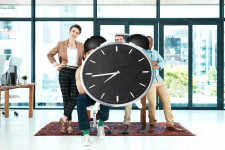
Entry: h=7 m=44
